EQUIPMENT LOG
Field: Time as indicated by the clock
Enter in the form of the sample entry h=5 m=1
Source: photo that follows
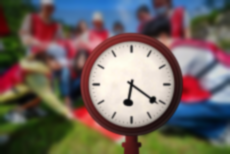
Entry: h=6 m=21
